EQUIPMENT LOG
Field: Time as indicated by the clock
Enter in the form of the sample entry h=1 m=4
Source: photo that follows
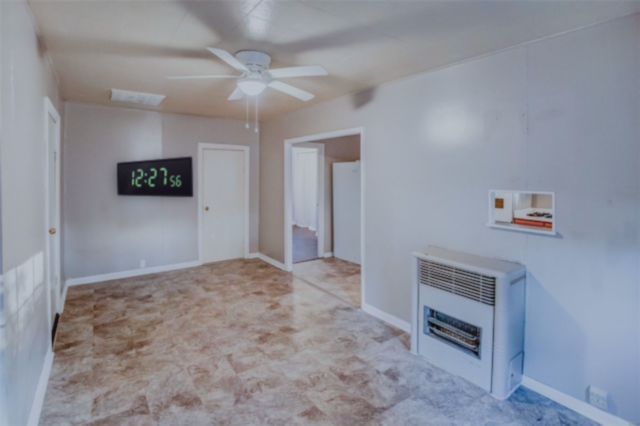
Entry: h=12 m=27
